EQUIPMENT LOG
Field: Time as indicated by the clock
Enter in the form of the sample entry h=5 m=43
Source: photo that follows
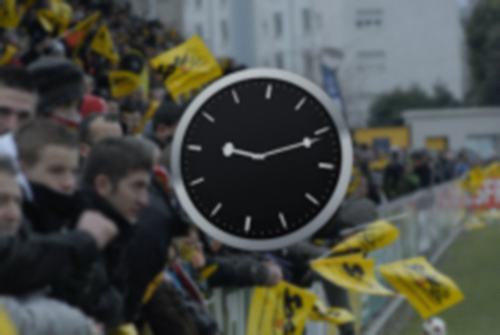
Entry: h=9 m=11
